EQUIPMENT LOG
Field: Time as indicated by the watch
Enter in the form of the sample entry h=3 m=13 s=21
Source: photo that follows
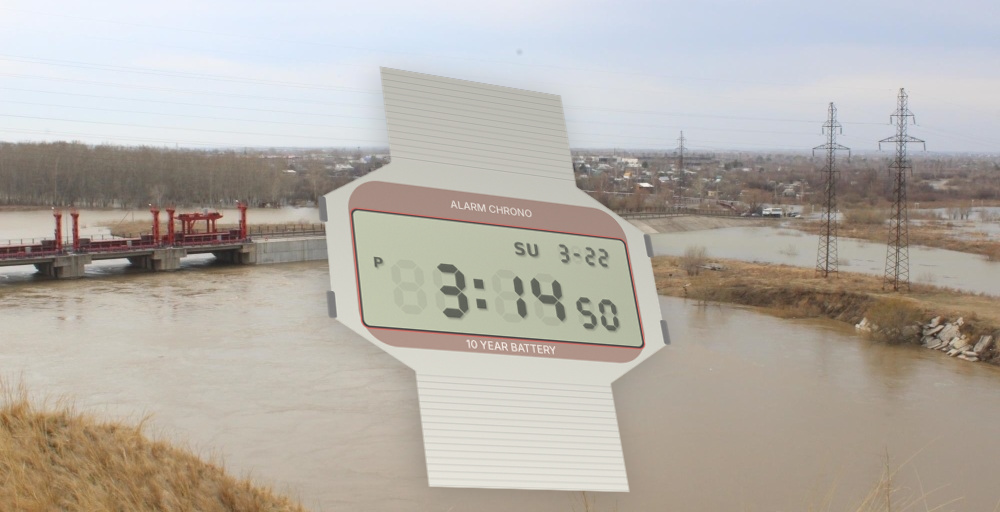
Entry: h=3 m=14 s=50
